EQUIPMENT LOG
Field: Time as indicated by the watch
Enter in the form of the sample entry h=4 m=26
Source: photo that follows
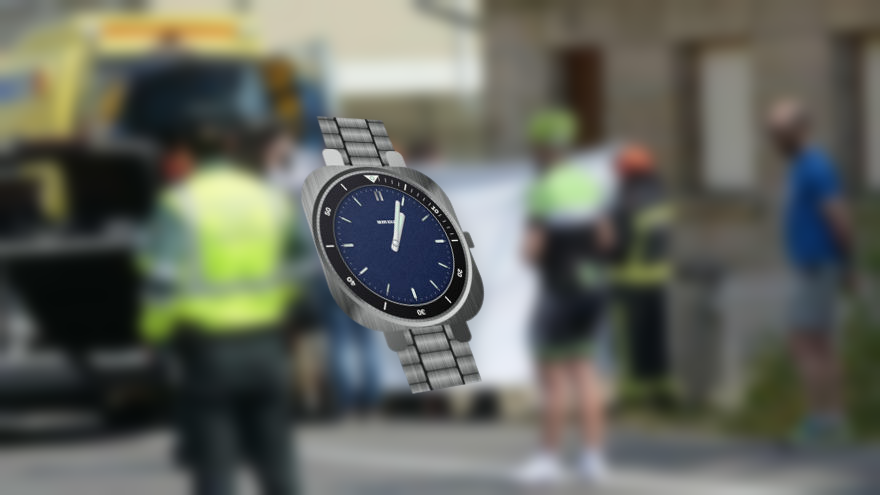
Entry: h=1 m=4
